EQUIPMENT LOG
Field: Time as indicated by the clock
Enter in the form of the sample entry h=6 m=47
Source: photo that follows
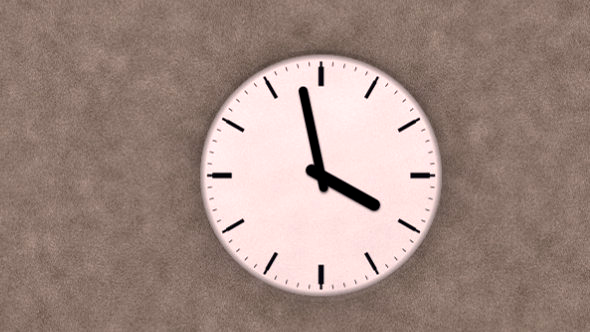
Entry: h=3 m=58
